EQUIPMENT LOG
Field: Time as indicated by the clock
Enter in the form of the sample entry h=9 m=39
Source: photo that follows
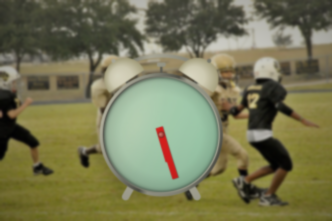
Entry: h=5 m=27
